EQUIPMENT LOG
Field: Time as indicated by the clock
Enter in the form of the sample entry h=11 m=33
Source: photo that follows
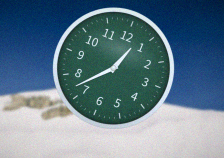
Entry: h=12 m=37
